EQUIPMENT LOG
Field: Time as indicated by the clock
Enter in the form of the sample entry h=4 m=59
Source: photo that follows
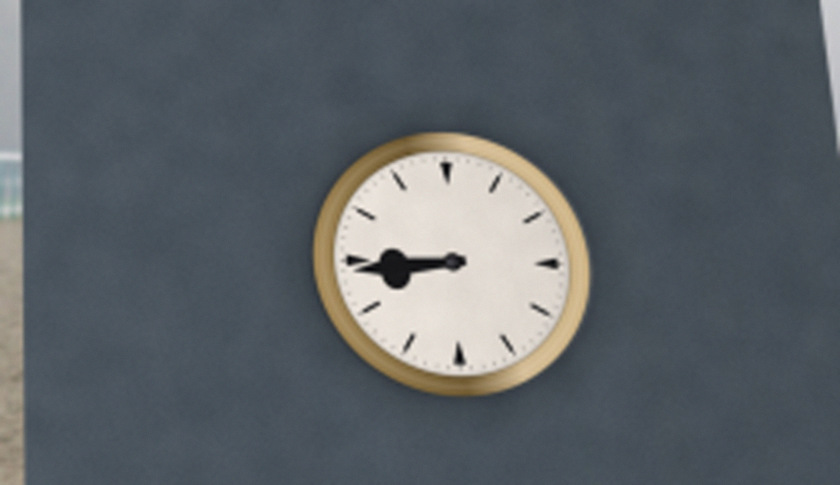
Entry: h=8 m=44
